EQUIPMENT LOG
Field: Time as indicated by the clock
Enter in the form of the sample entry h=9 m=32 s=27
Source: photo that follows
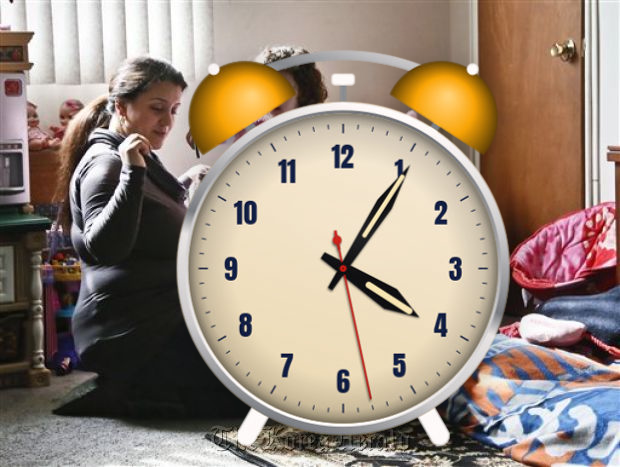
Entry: h=4 m=5 s=28
